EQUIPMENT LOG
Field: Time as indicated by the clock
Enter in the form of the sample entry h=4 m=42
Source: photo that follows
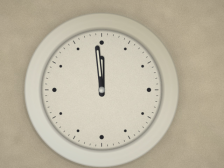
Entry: h=11 m=59
